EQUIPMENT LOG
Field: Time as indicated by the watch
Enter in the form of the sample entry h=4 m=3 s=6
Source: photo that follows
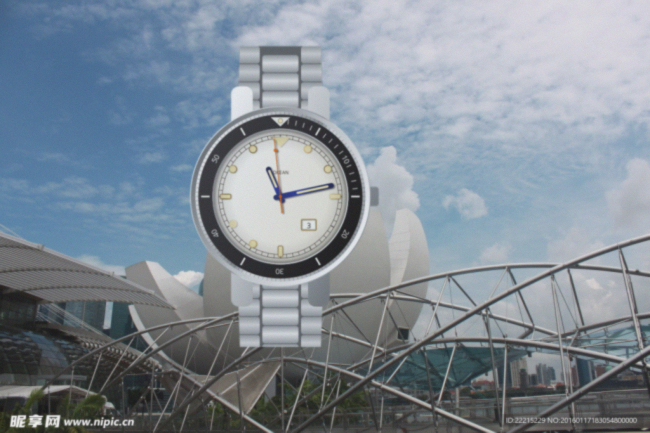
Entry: h=11 m=12 s=59
